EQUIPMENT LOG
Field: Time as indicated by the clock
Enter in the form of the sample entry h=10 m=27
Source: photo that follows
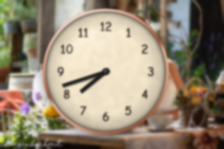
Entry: h=7 m=42
